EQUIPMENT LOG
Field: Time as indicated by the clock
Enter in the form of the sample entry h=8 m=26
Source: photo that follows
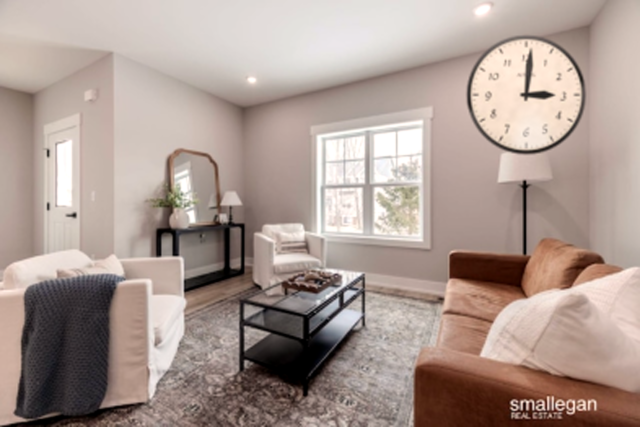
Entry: h=3 m=1
